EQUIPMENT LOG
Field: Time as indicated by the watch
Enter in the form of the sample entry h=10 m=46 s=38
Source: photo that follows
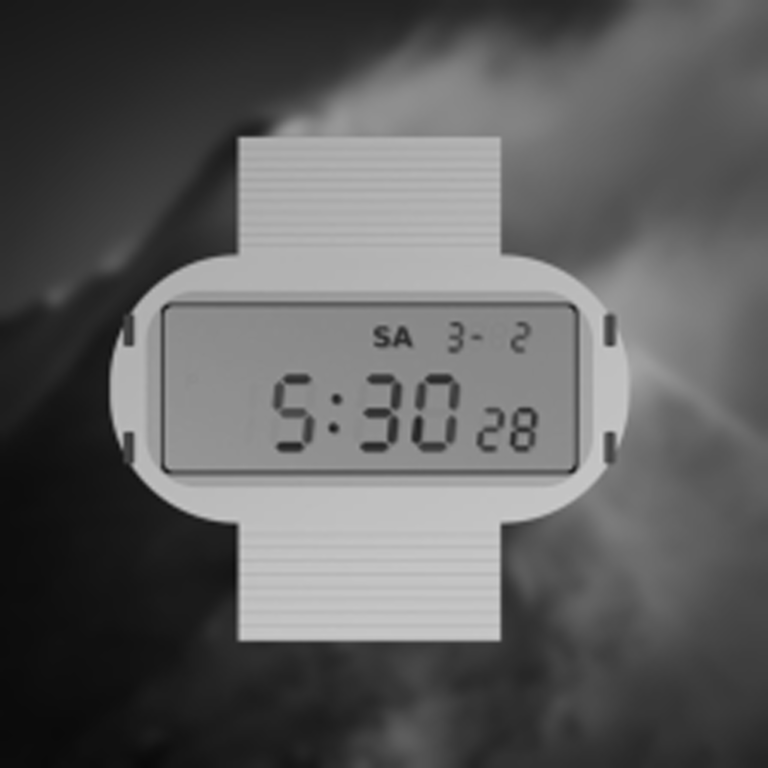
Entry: h=5 m=30 s=28
